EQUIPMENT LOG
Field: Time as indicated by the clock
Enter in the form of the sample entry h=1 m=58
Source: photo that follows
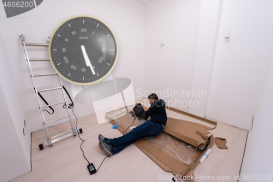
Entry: h=5 m=26
